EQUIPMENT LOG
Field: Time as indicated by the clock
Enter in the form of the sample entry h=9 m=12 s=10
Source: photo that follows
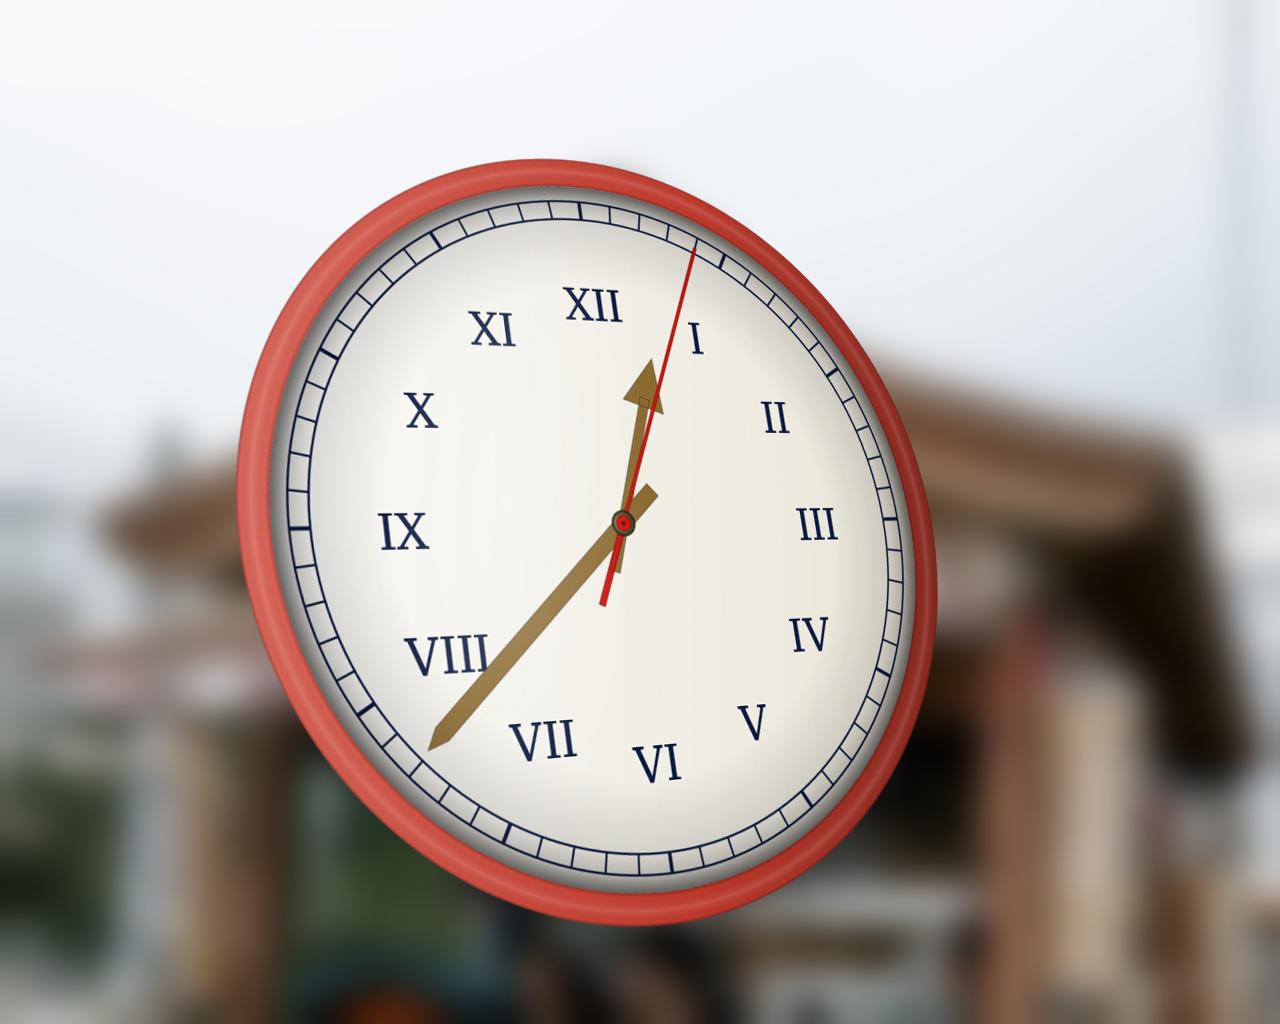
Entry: h=12 m=38 s=4
